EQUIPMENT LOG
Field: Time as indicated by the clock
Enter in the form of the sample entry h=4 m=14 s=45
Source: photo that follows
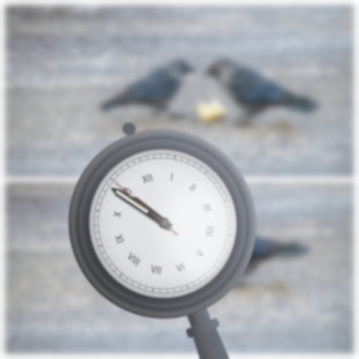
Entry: h=10 m=53 s=55
